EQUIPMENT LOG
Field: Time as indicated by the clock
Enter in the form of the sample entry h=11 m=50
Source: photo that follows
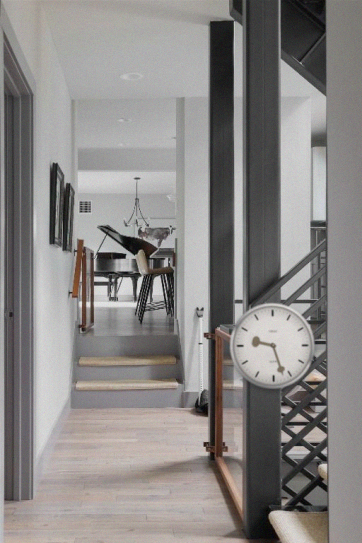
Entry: h=9 m=27
